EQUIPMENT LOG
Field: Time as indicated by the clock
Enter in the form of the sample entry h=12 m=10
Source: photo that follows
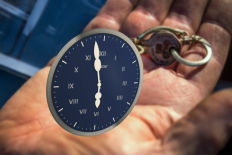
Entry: h=5 m=58
